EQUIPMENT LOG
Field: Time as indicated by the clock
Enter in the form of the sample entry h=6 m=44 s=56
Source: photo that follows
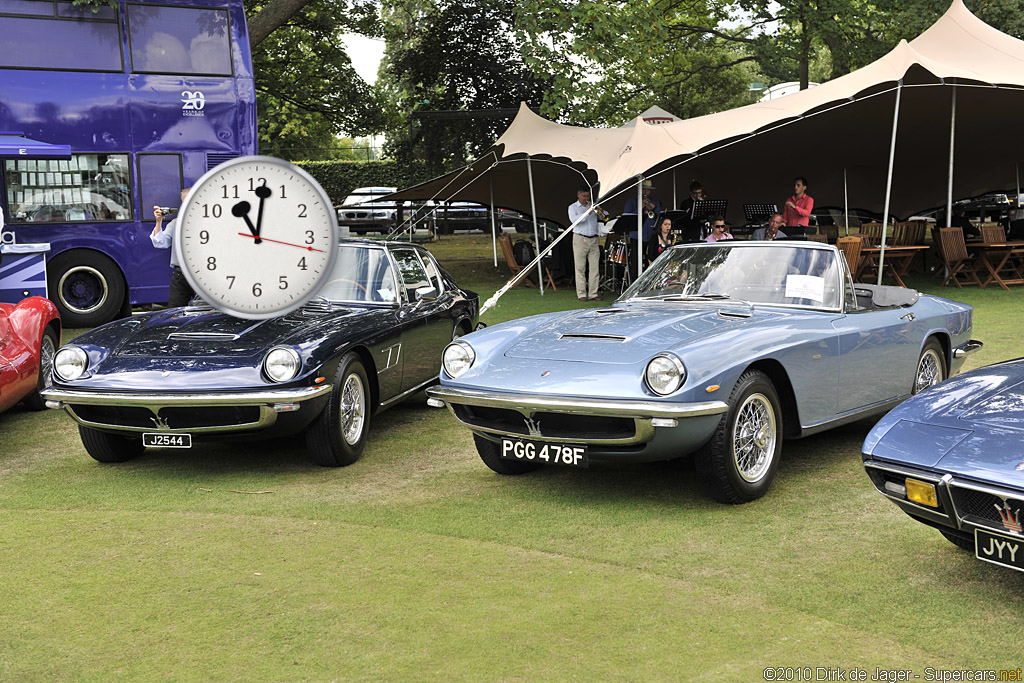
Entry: h=11 m=1 s=17
